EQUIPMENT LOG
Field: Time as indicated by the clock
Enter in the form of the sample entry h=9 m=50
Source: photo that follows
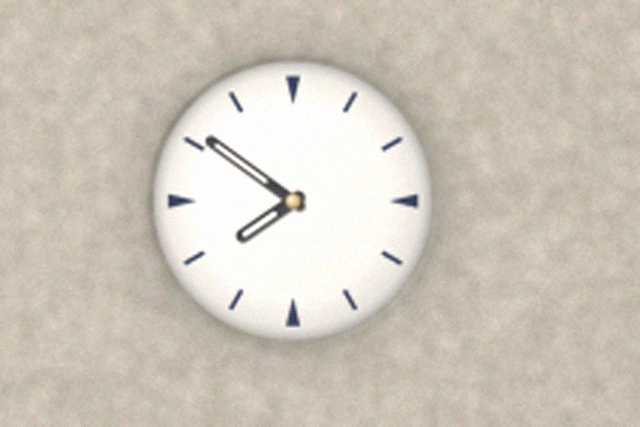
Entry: h=7 m=51
